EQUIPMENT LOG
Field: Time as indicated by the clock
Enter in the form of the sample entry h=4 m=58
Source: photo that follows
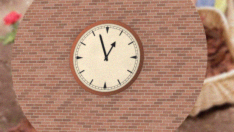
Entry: h=12 m=57
